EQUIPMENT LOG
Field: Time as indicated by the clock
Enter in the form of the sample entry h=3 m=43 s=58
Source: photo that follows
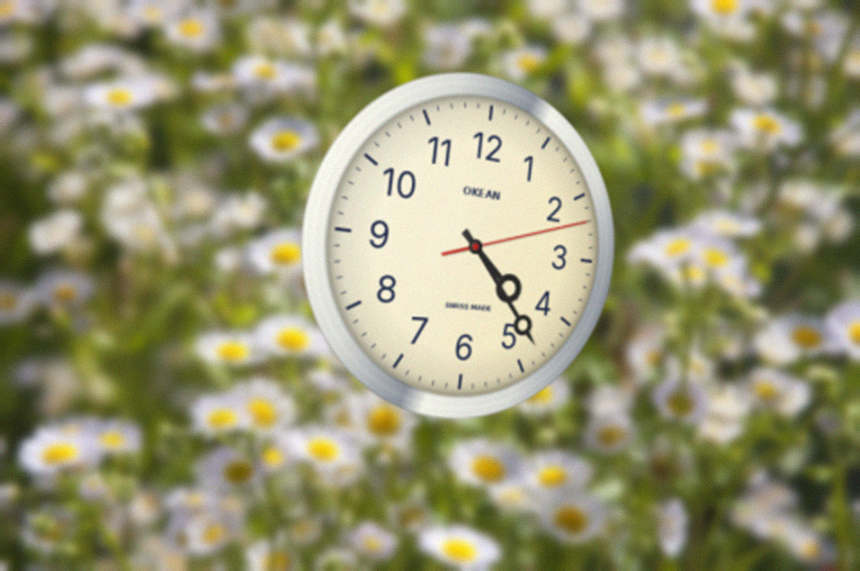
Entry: h=4 m=23 s=12
